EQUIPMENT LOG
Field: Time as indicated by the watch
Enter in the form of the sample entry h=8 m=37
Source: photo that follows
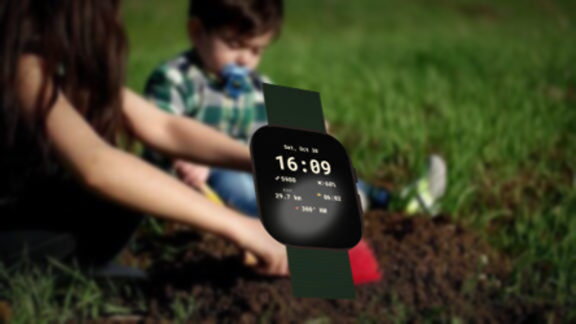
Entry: h=16 m=9
